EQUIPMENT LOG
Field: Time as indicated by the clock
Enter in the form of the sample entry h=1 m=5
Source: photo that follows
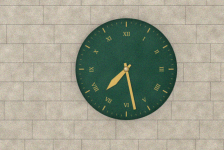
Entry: h=7 m=28
